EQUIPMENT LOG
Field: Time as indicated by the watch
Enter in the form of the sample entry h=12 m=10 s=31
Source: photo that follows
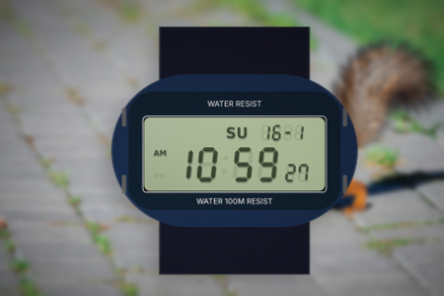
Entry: h=10 m=59 s=27
